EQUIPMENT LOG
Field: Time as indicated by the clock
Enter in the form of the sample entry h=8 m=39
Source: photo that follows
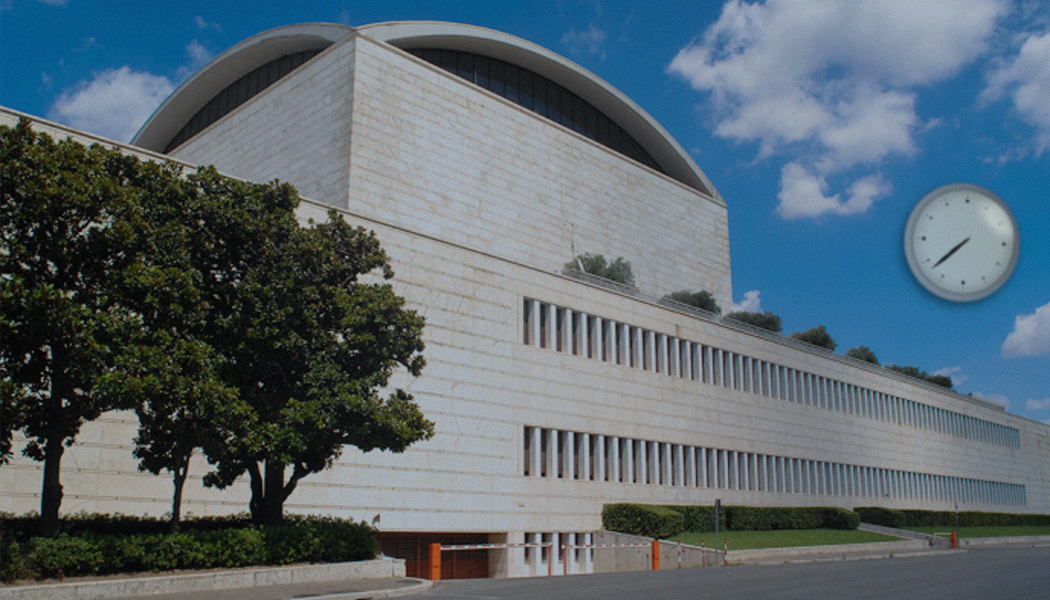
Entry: h=7 m=38
